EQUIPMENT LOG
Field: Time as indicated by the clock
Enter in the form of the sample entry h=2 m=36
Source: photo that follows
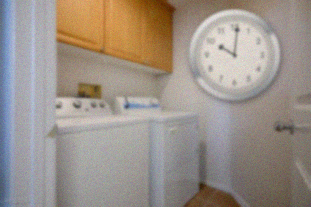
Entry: h=10 m=1
